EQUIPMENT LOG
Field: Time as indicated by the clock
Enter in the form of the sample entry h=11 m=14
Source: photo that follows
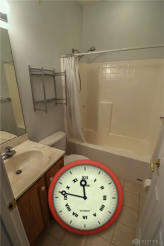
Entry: h=11 m=47
